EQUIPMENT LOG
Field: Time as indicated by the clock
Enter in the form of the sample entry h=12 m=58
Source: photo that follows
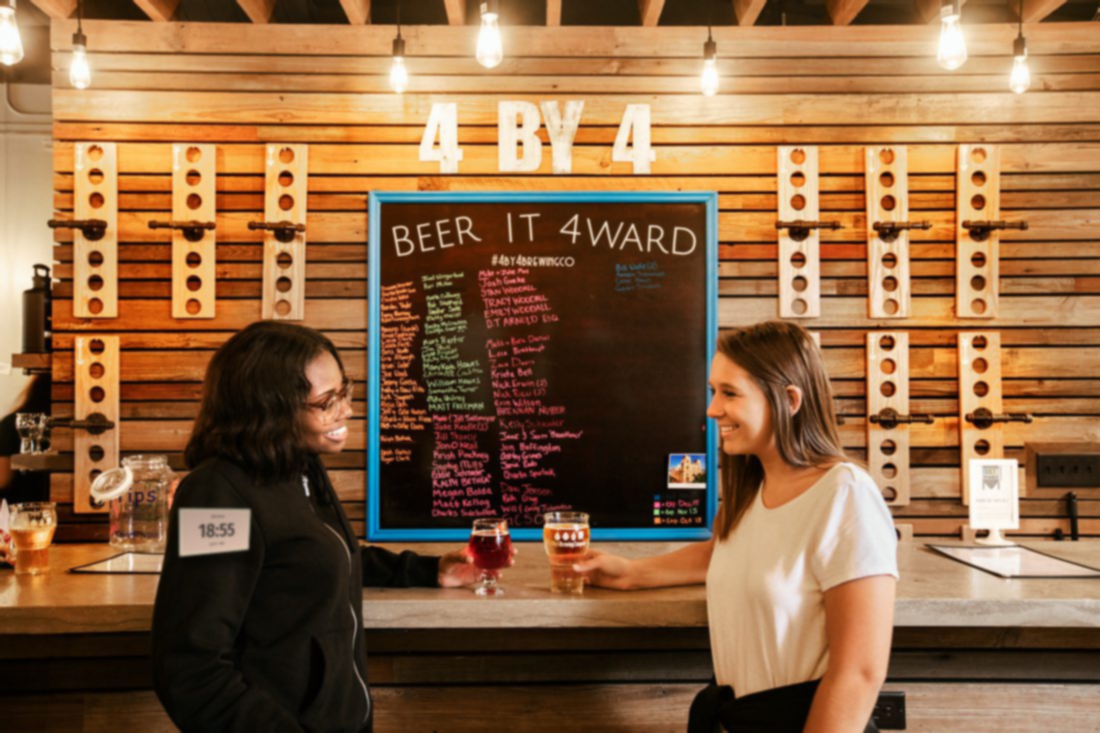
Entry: h=18 m=55
